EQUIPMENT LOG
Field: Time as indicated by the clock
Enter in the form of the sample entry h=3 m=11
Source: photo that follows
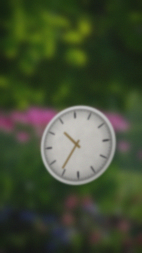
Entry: h=10 m=36
